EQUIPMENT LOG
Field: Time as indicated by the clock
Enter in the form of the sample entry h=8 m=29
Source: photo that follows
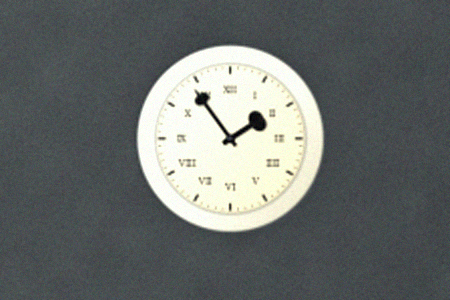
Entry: h=1 m=54
